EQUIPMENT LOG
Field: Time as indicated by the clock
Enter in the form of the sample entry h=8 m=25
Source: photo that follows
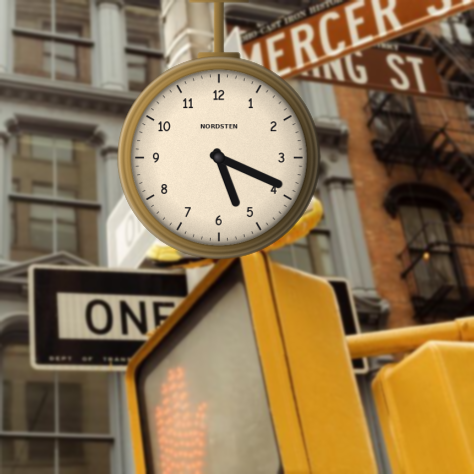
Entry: h=5 m=19
